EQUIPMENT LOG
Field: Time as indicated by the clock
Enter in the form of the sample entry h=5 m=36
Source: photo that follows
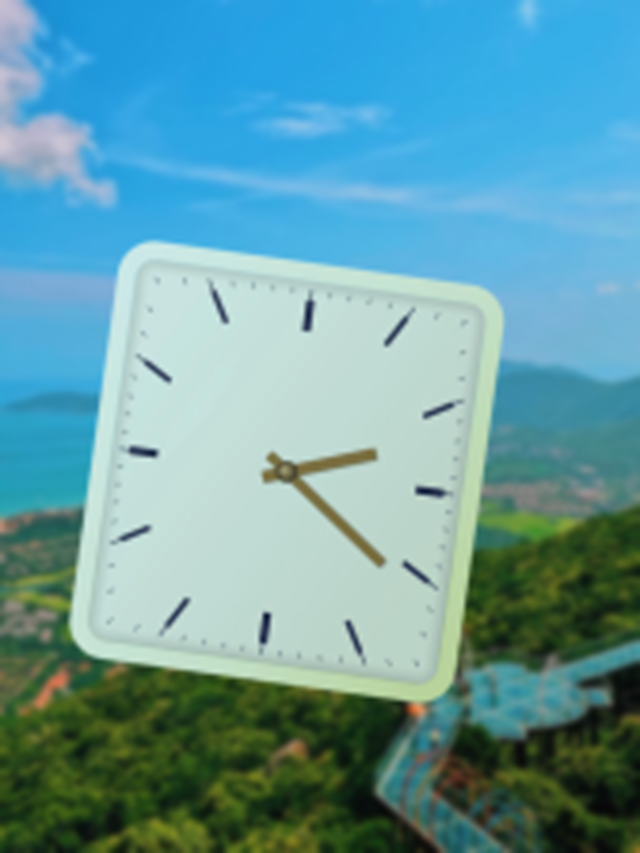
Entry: h=2 m=21
